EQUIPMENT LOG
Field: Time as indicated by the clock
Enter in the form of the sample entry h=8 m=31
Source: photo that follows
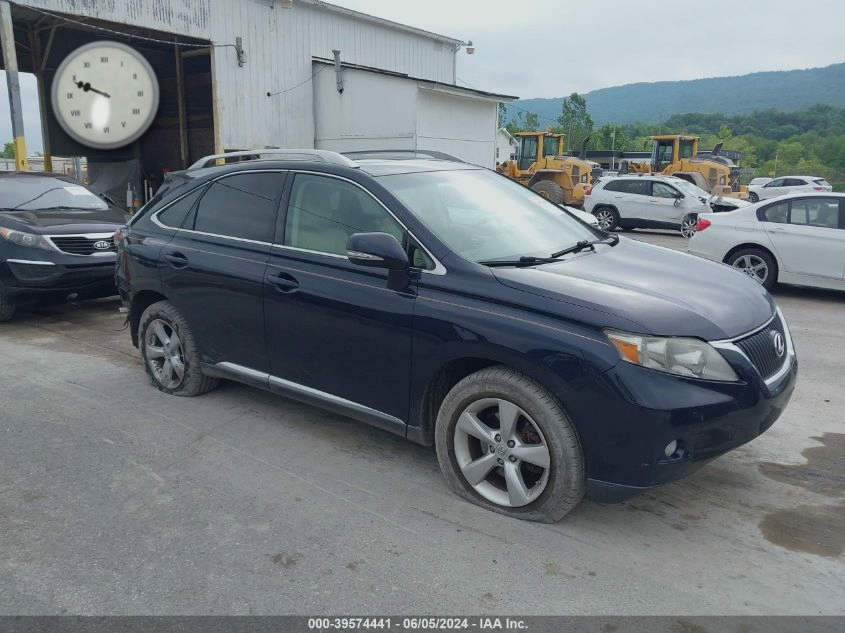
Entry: h=9 m=49
